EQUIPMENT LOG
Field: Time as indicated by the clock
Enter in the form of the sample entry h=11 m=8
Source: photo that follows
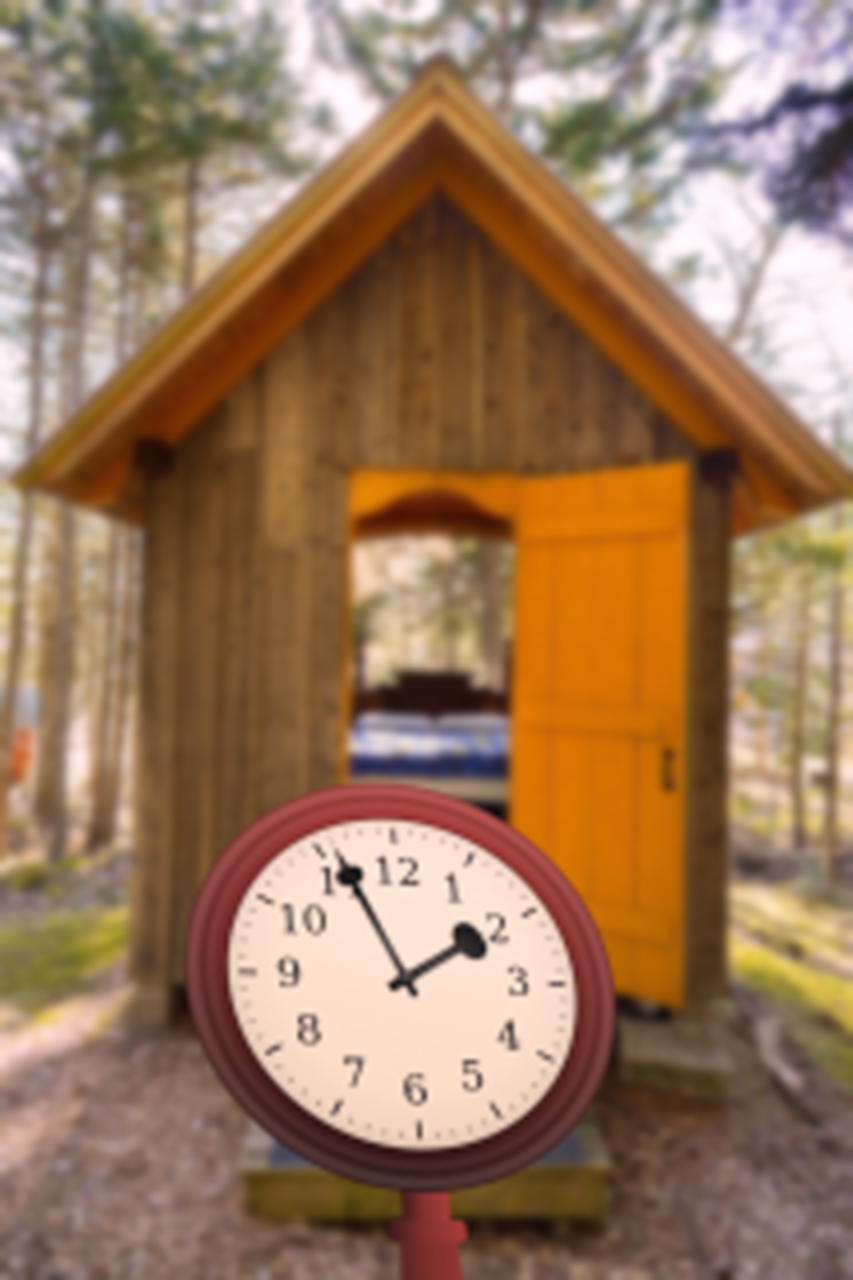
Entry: h=1 m=56
